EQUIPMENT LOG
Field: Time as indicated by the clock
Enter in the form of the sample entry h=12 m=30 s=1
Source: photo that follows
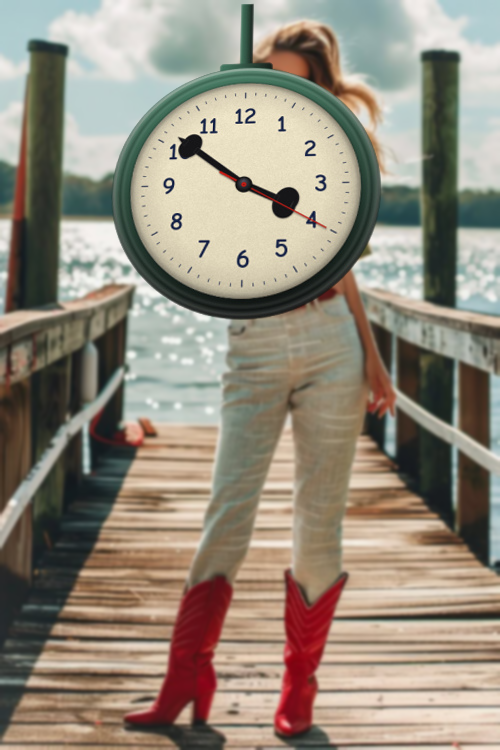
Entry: h=3 m=51 s=20
